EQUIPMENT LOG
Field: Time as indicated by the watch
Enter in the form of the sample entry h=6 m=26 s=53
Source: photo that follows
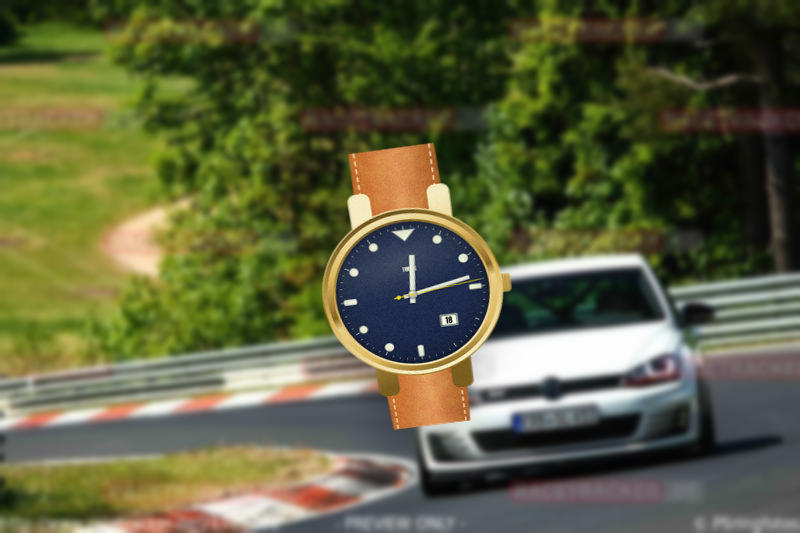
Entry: h=12 m=13 s=14
